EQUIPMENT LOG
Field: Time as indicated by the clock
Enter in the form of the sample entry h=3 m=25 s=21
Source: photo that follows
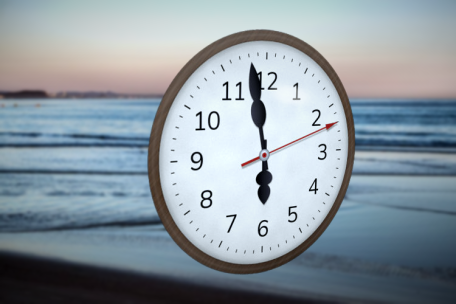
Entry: h=5 m=58 s=12
